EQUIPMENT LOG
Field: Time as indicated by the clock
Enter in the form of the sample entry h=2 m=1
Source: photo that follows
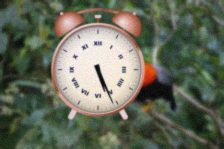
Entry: h=5 m=26
